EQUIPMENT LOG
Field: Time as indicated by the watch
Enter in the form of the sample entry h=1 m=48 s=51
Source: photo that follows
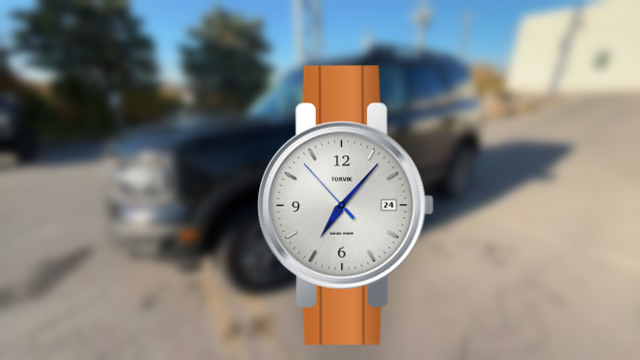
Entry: h=7 m=6 s=53
